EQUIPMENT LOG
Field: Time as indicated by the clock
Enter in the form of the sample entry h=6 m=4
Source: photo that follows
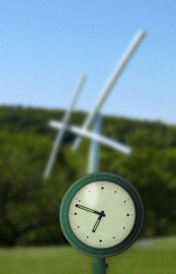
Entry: h=6 m=48
